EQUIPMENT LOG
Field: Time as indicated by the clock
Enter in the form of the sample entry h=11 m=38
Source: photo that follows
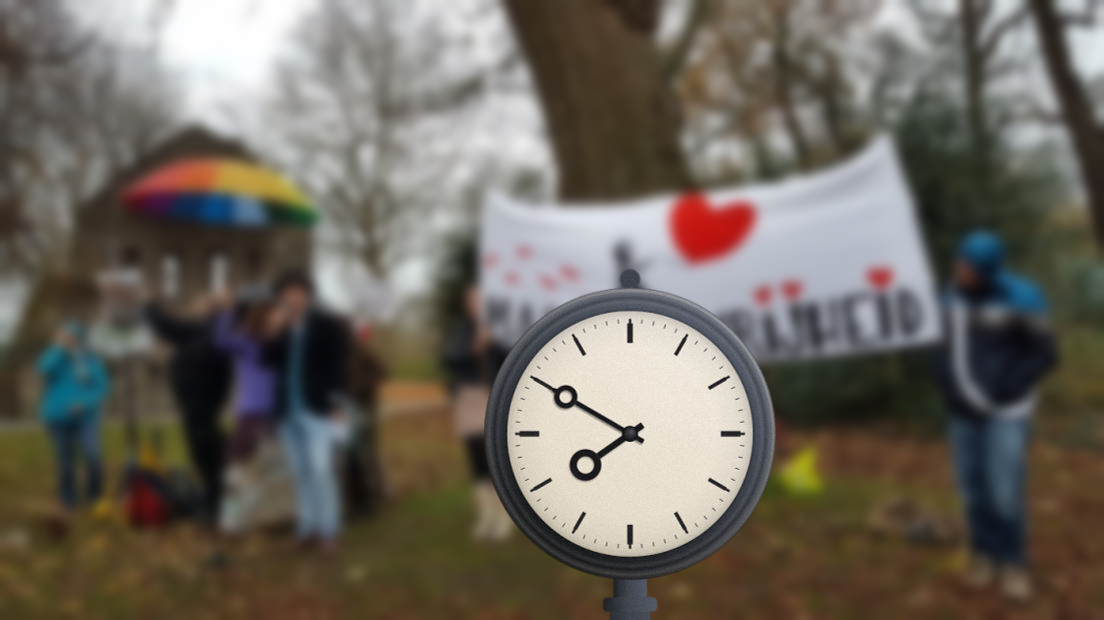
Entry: h=7 m=50
